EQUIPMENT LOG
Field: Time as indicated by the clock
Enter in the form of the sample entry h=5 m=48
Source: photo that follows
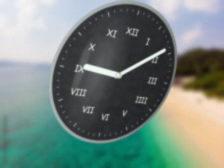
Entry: h=9 m=9
